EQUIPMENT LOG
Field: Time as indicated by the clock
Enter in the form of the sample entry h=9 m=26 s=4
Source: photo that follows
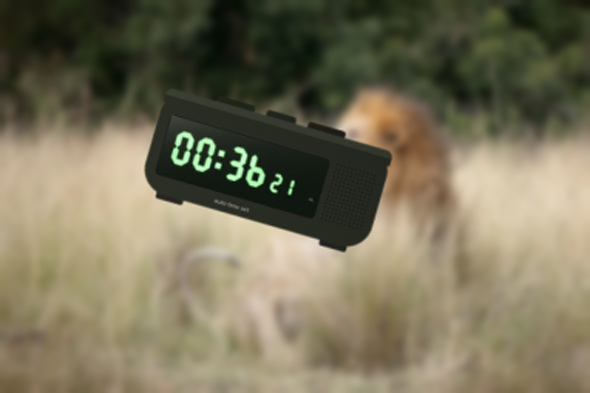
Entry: h=0 m=36 s=21
